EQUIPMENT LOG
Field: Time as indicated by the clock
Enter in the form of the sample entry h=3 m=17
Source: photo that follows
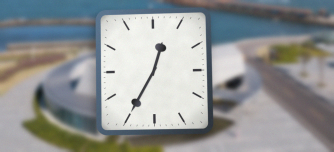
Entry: h=12 m=35
